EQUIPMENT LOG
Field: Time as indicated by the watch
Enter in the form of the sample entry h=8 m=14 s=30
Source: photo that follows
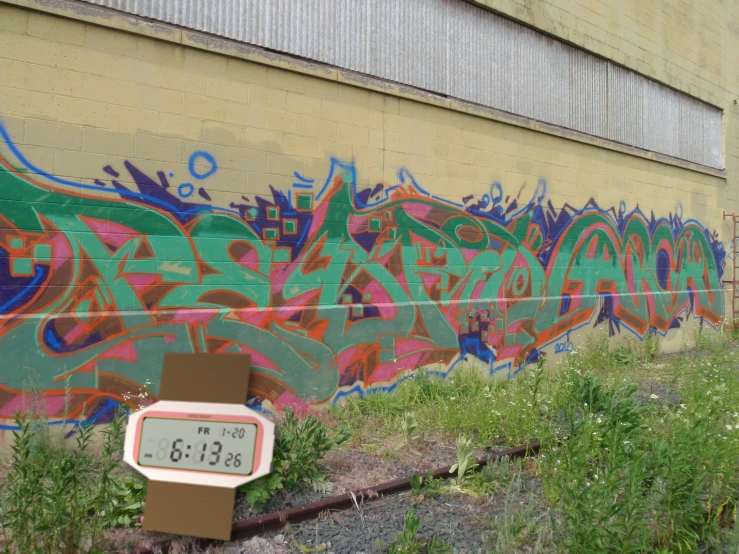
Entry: h=6 m=13 s=26
